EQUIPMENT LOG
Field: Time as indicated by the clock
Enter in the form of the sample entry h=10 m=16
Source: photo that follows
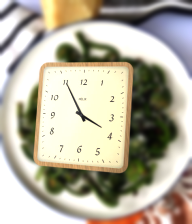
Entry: h=3 m=55
